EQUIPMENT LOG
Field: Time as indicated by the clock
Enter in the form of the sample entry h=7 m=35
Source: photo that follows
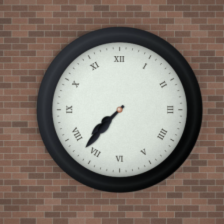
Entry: h=7 m=37
